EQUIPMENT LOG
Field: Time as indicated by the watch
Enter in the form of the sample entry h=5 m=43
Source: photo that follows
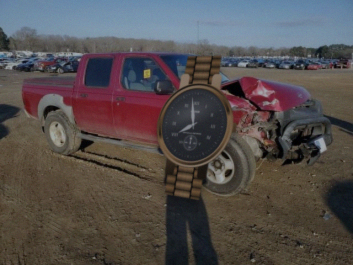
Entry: h=7 m=58
